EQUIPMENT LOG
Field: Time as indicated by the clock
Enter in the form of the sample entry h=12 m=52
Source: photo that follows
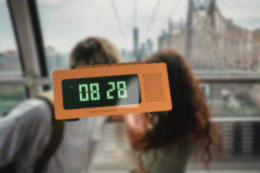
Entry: h=8 m=28
